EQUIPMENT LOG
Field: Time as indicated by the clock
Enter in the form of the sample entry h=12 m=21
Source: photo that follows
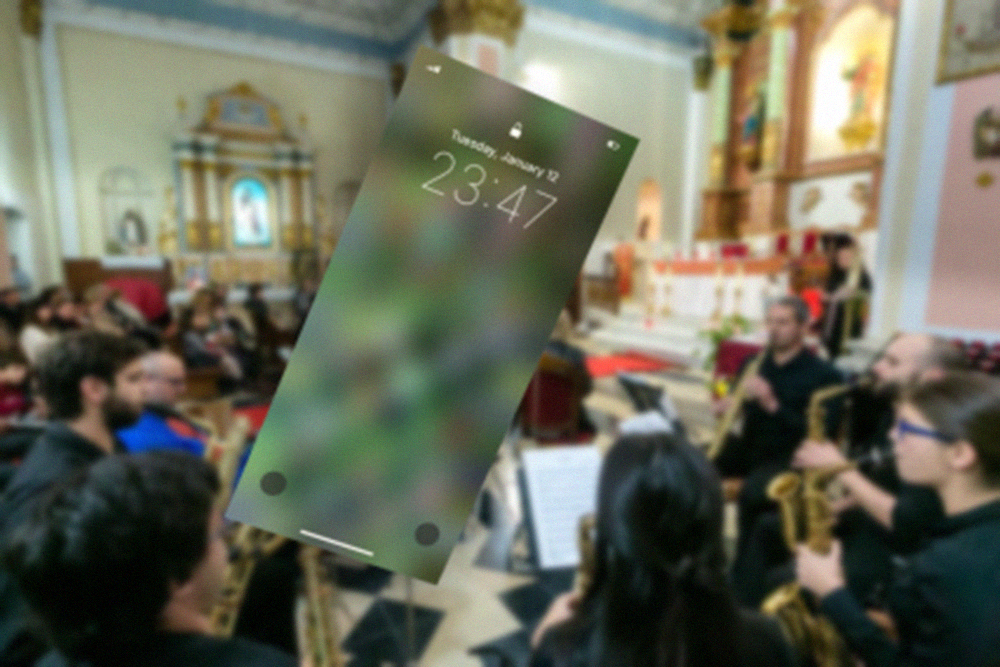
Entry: h=23 m=47
